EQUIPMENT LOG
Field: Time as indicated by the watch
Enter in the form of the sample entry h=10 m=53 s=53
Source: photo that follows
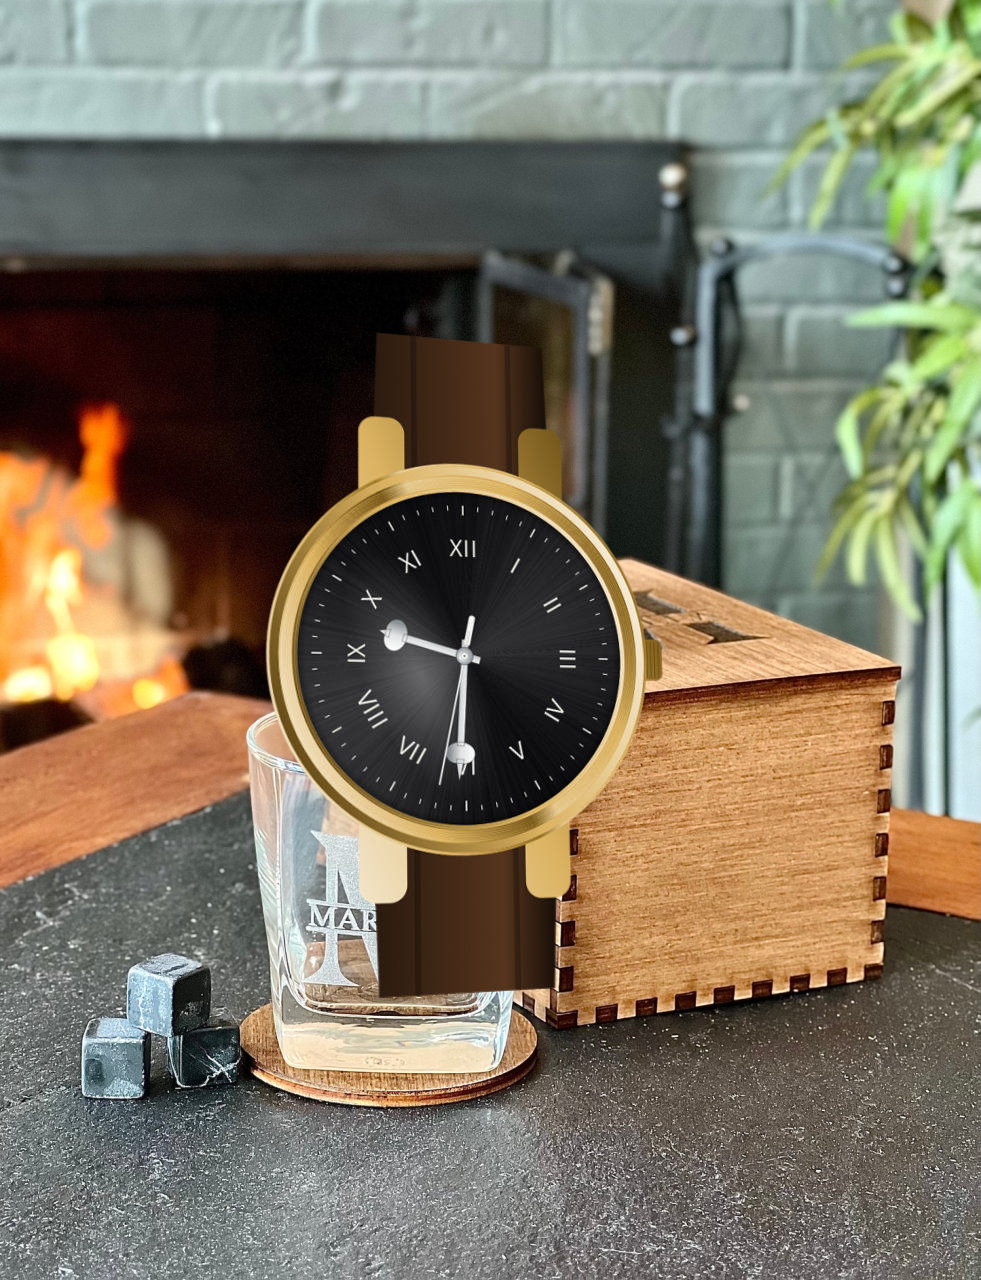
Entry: h=9 m=30 s=32
